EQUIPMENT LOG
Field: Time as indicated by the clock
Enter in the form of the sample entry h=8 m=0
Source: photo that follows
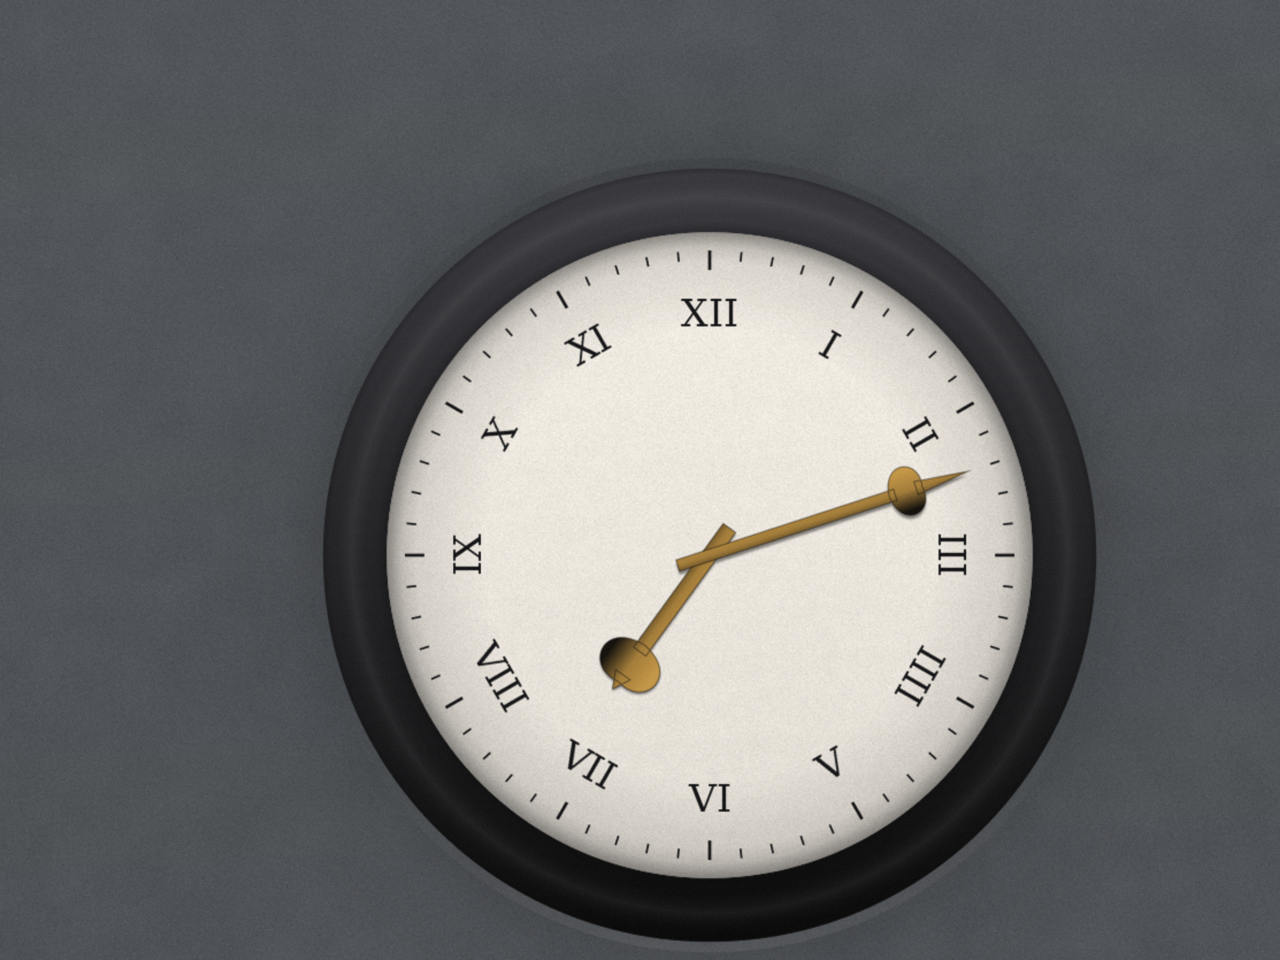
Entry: h=7 m=12
